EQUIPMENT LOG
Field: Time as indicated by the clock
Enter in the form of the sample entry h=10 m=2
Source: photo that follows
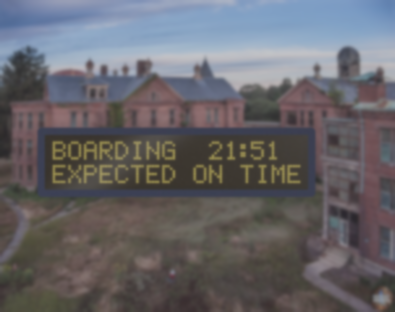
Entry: h=21 m=51
